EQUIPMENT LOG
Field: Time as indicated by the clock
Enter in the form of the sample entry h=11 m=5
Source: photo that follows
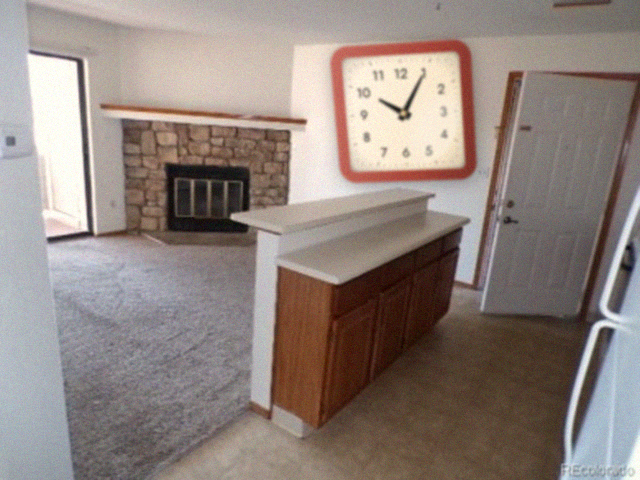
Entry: h=10 m=5
